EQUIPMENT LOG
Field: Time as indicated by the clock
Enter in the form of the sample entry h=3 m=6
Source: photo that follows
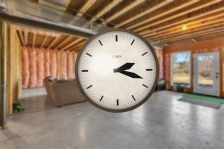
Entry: h=2 m=18
